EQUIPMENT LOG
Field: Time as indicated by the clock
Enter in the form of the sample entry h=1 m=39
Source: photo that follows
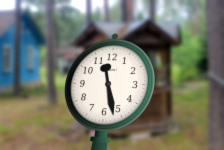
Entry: h=11 m=27
